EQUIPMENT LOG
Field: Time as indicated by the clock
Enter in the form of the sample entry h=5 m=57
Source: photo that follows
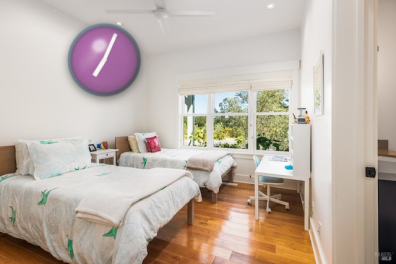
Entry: h=7 m=4
